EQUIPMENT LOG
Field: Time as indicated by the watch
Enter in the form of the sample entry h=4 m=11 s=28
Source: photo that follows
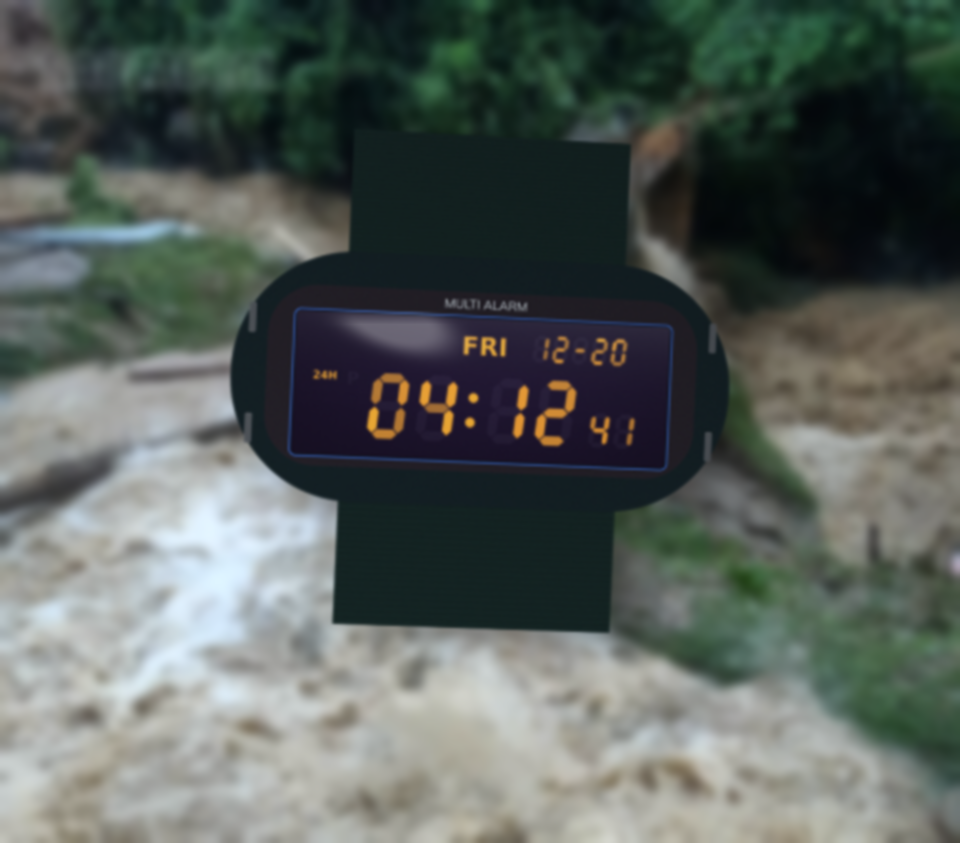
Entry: h=4 m=12 s=41
